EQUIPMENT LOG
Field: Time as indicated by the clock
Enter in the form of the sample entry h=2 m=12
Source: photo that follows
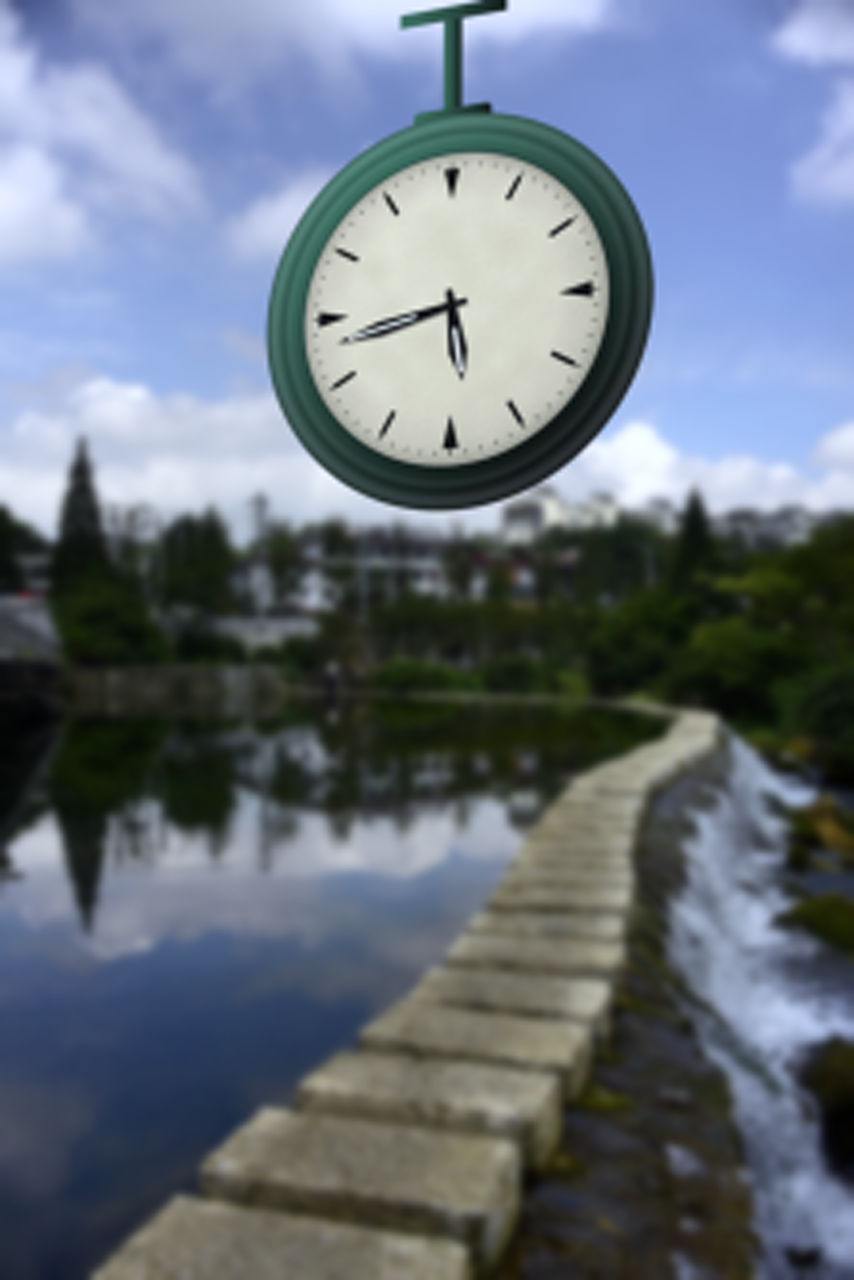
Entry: h=5 m=43
